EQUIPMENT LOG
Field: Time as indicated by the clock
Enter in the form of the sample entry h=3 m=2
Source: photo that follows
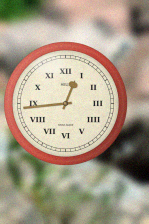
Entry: h=12 m=44
